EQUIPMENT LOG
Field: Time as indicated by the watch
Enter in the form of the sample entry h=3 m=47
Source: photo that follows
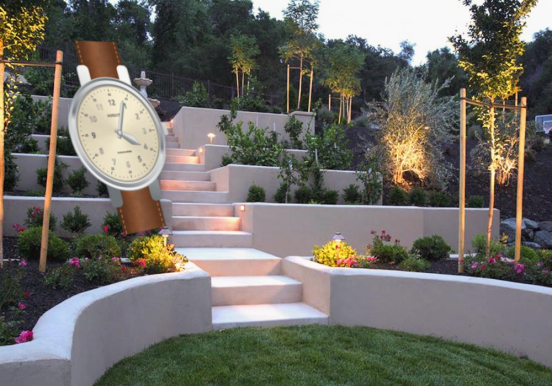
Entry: h=4 m=4
